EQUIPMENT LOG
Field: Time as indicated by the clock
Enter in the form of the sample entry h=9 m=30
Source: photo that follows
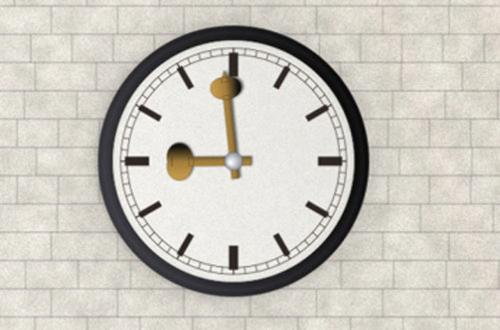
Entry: h=8 m=59
